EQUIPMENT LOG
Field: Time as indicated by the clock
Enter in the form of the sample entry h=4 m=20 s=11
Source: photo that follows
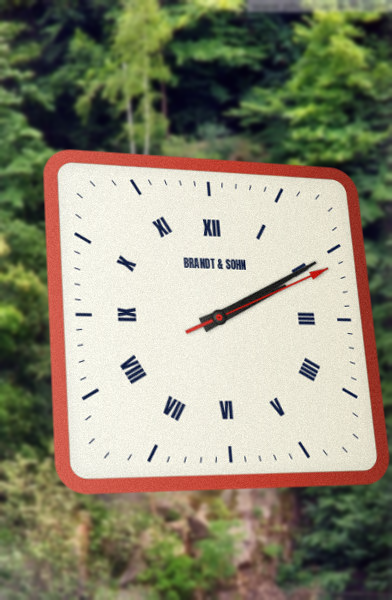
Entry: h=2 m=10 s=11
